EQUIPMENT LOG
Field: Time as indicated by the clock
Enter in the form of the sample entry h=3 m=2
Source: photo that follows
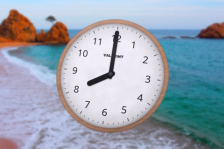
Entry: h=8 m=0
